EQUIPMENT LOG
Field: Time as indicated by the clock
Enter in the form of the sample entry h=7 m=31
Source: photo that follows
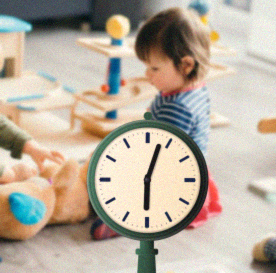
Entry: h=6 m=3
